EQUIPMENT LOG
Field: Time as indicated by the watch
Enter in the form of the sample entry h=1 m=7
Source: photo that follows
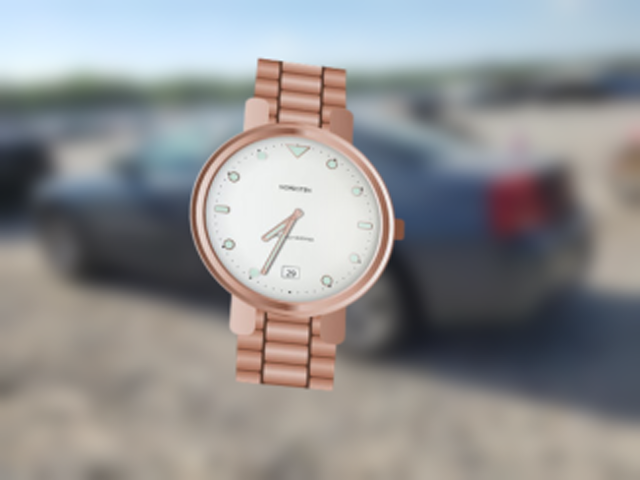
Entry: h=7 m=34
